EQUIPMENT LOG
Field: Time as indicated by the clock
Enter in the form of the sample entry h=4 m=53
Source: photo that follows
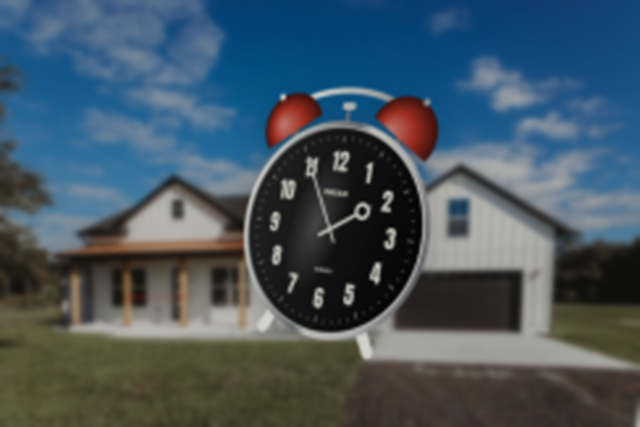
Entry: h=1 m=55
